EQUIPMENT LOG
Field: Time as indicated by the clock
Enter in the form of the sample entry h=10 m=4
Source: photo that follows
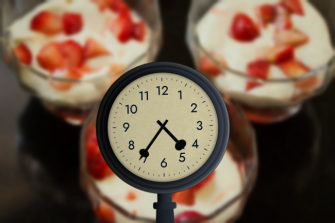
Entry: h=4 m=36
